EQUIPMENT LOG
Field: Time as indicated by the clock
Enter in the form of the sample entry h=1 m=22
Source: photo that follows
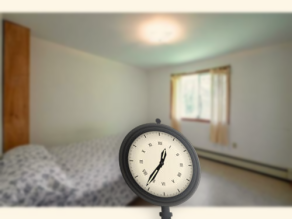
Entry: h=12 m=36
